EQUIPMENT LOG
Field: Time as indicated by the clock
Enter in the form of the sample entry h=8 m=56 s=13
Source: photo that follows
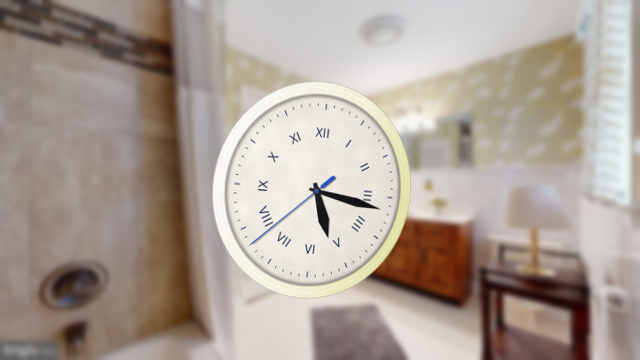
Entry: h=5 m=16 s=38
